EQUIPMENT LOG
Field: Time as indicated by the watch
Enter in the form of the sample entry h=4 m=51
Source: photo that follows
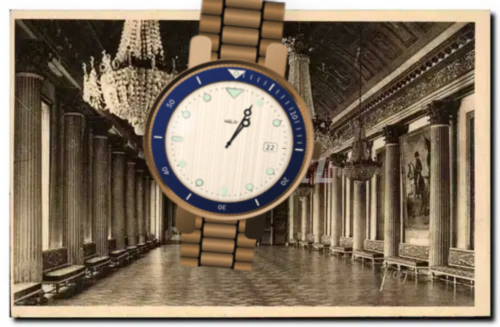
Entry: h=1 m=4
